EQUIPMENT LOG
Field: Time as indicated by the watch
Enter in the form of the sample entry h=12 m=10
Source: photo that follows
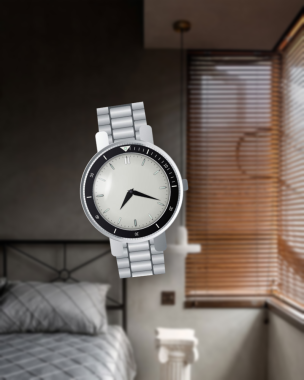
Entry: h=7 m=19
